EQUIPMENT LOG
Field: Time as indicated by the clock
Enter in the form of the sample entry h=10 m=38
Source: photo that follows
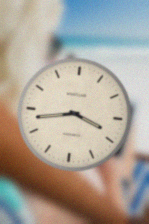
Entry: h=3 m=43
